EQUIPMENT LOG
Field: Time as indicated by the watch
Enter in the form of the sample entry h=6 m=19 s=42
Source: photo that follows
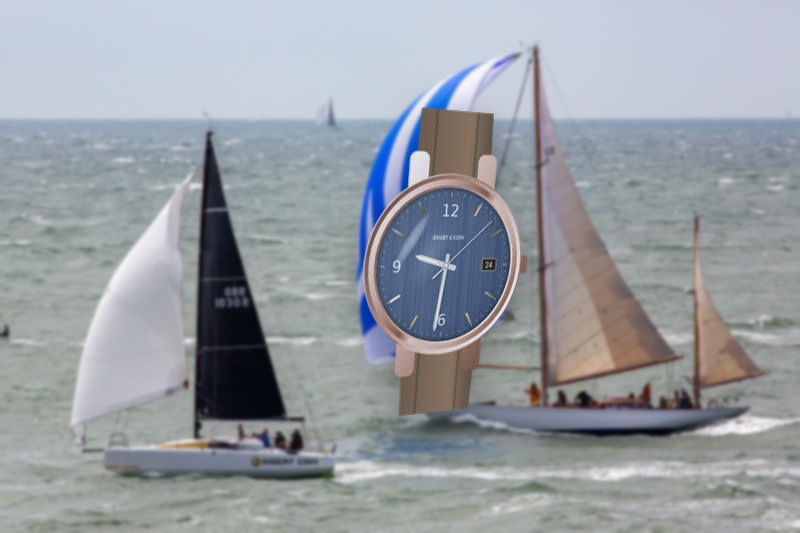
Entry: h=9 m=31 s=8
